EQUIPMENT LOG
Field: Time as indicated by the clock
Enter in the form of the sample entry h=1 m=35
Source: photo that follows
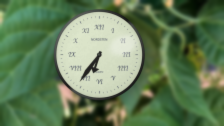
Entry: h=6 m=36
